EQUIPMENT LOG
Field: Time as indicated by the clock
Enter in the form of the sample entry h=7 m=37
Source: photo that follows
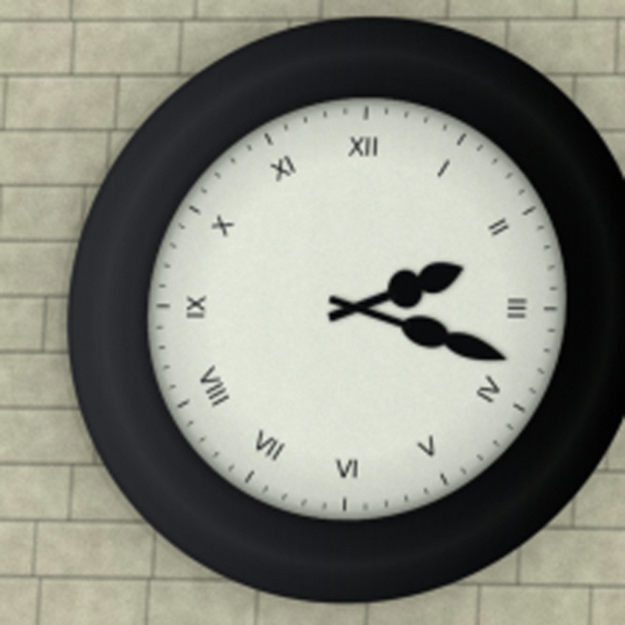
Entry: h=2 m=18
